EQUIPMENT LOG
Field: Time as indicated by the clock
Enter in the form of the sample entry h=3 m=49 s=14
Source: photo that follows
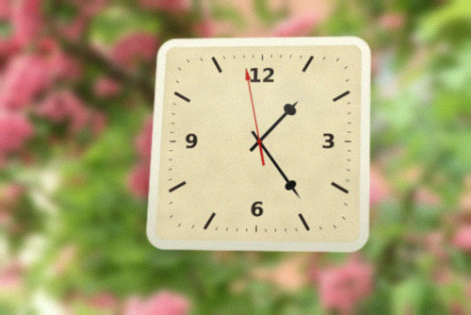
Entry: h=1 m=23 s=58
